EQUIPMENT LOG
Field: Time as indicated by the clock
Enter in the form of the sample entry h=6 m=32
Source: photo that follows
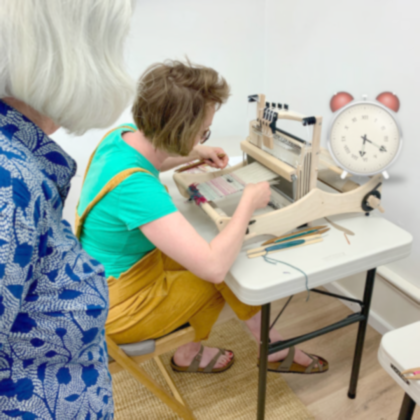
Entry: h=6 m=20
